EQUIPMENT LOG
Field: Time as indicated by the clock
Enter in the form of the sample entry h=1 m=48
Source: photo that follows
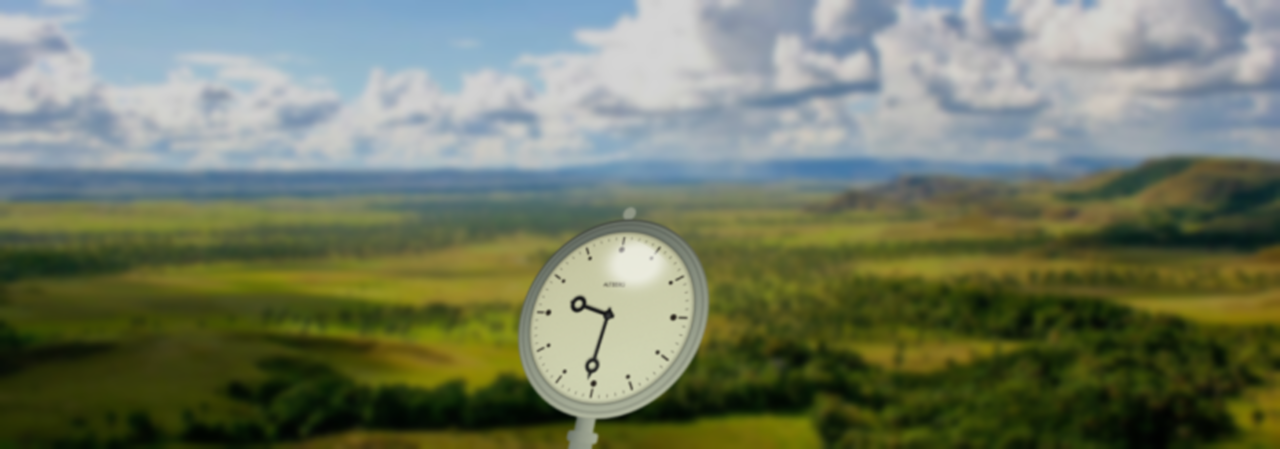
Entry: h=9 m=31
